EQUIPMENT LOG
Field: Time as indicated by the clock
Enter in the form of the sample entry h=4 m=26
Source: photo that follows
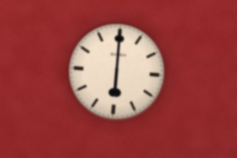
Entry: h=6 m=0
